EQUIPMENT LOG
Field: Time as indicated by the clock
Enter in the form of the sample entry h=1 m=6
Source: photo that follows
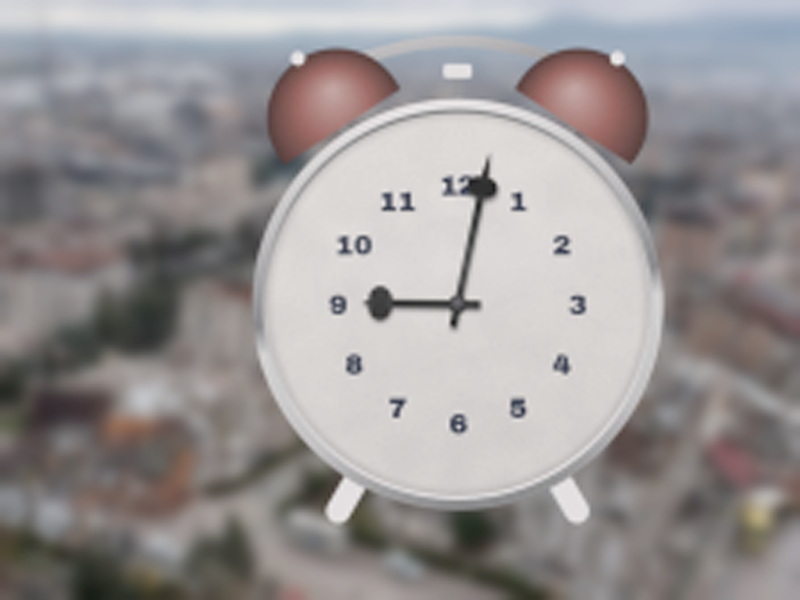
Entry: h=9 m=2
